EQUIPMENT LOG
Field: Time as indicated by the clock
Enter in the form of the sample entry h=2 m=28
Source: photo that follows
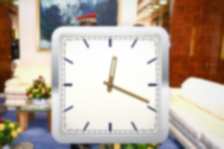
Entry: h=12 m=19
